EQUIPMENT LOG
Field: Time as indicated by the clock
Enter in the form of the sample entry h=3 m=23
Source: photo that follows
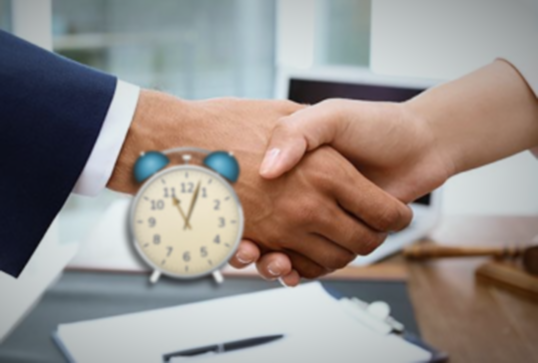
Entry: h=11 m=3
